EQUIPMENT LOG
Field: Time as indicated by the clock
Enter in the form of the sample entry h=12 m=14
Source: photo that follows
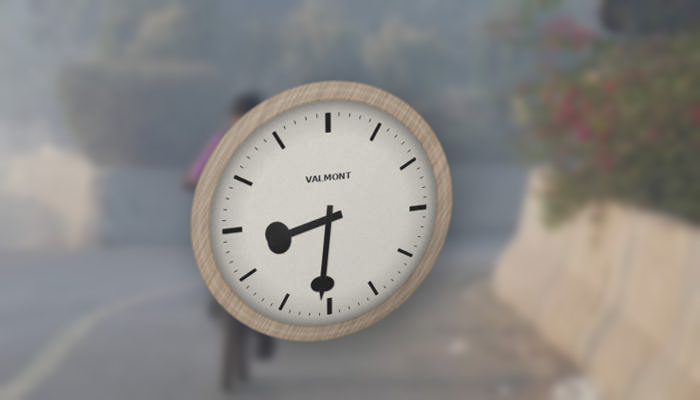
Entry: h=8 m=31
